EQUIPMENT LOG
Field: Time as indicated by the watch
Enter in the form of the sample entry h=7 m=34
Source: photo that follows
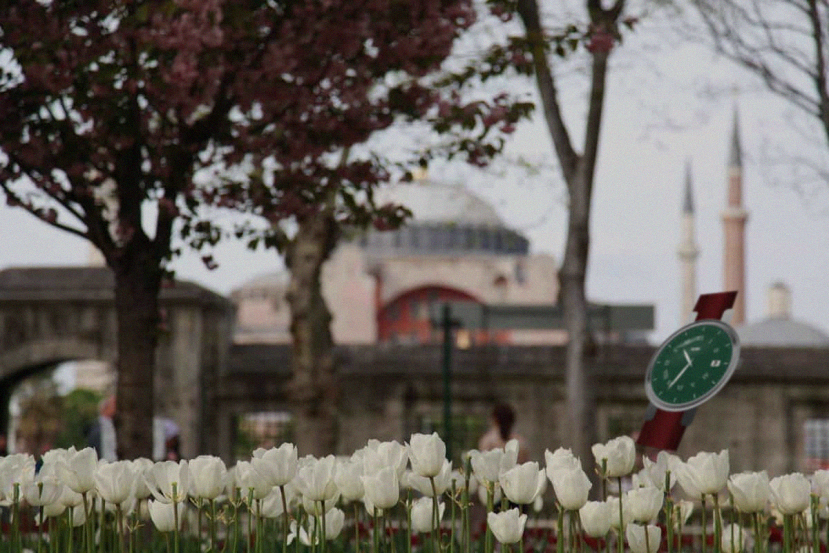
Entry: h=10 m=34
